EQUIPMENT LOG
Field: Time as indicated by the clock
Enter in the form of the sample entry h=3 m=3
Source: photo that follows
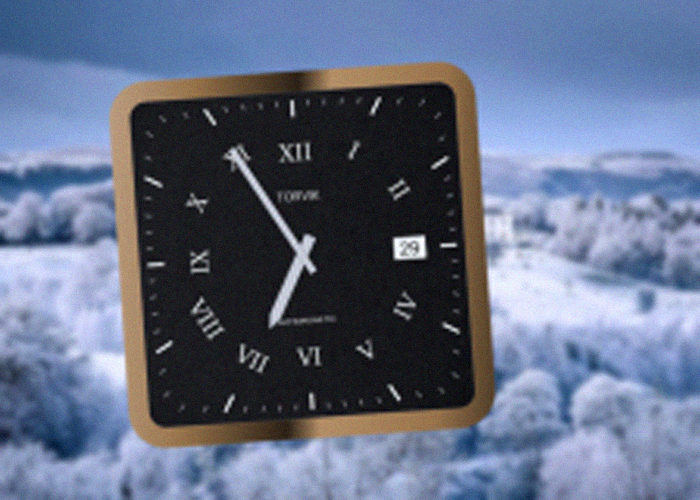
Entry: h=6 m=55
